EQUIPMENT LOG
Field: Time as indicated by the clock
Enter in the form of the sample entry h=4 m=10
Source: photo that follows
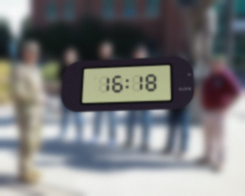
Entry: h=16 m=18
